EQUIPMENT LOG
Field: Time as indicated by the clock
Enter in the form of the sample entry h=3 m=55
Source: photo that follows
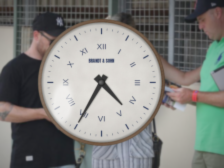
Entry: h=4 m=35
